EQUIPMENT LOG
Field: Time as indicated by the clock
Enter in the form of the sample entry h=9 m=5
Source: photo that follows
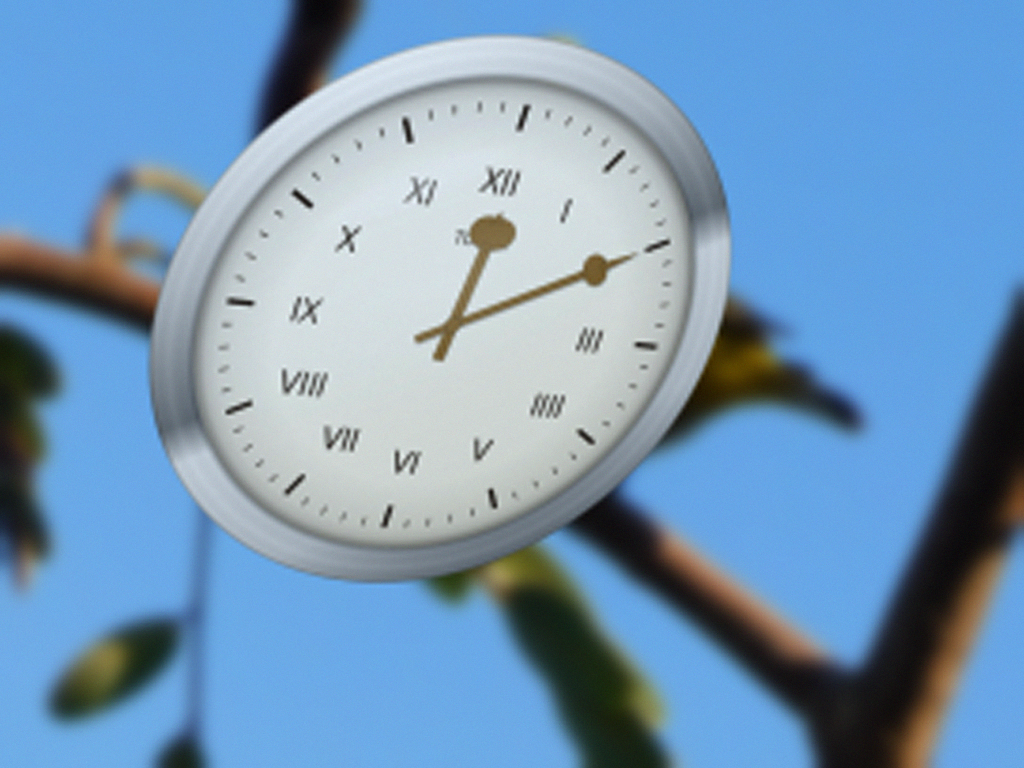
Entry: h=12 m=10
